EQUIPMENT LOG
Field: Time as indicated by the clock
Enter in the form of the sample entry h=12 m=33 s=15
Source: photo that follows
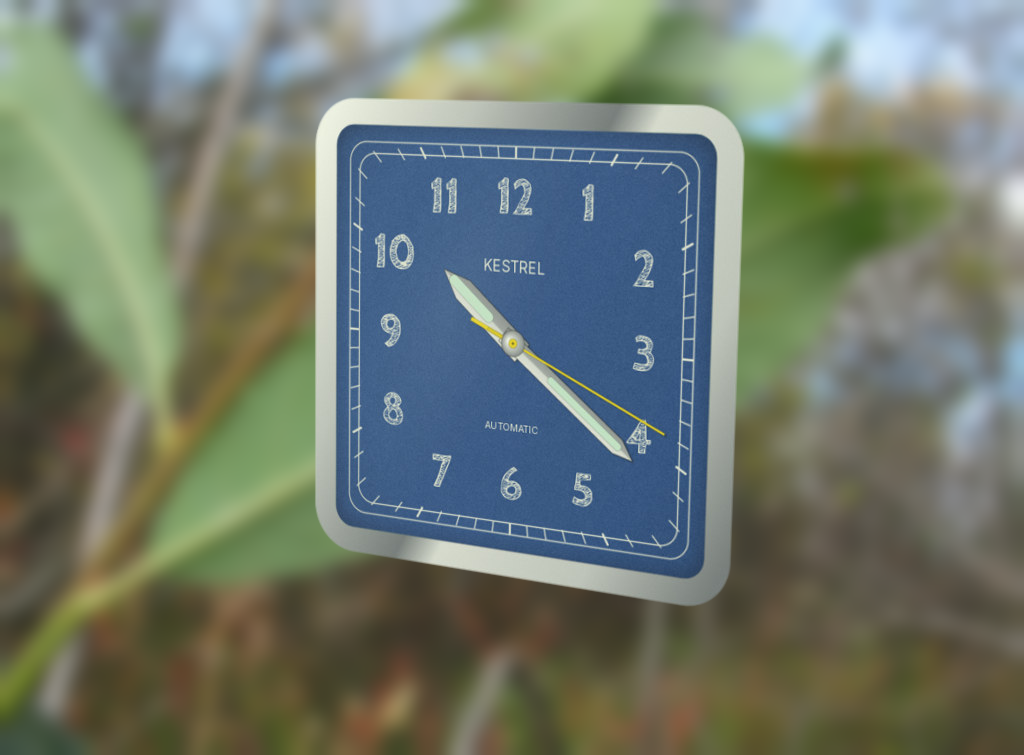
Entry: h=10 m=21 s=19
